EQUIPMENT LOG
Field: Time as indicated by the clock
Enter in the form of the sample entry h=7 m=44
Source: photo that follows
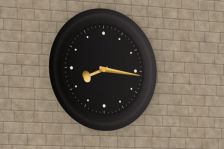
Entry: h=8 m=16
